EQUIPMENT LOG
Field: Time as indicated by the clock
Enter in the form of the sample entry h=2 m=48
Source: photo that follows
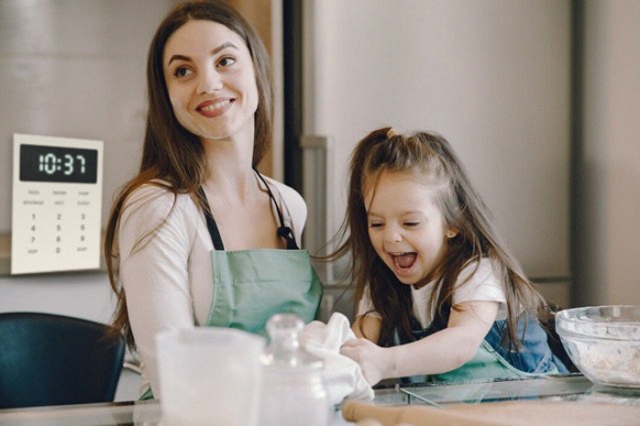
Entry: h=10 m=37
